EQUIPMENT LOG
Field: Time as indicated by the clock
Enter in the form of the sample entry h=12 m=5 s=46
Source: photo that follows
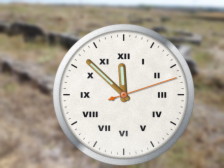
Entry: h=11 m=52 s=12
